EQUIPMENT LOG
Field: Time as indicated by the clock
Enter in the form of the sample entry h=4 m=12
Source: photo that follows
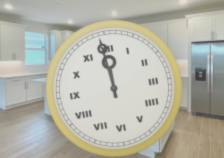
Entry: h=11 m=59
